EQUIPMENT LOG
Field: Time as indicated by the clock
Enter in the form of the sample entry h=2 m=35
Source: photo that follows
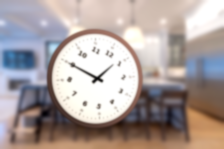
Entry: h=12 m=45
